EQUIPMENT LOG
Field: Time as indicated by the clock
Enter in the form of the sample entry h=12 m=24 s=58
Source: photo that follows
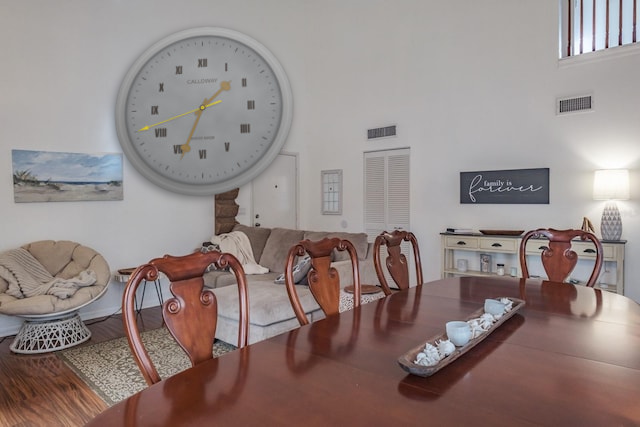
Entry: h=1 m=33 s=42
